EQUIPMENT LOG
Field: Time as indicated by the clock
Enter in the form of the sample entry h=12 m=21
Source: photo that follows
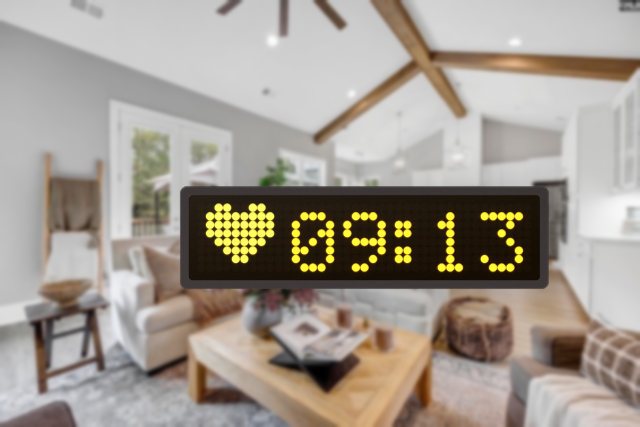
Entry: h=9 m=13
